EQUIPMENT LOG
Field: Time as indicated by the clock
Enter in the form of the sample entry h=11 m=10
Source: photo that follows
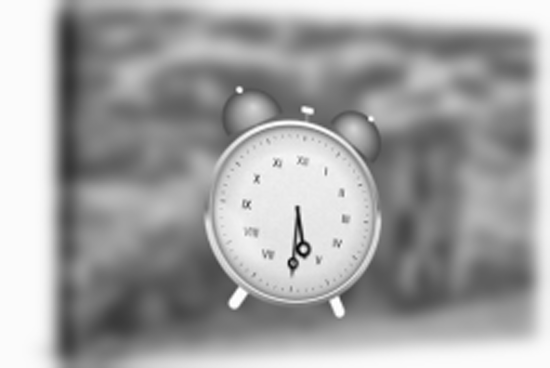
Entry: h=5 m=30
